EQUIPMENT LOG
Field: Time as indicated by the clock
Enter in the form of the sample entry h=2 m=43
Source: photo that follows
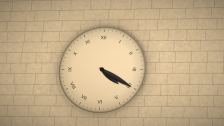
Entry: h=4 m=20
